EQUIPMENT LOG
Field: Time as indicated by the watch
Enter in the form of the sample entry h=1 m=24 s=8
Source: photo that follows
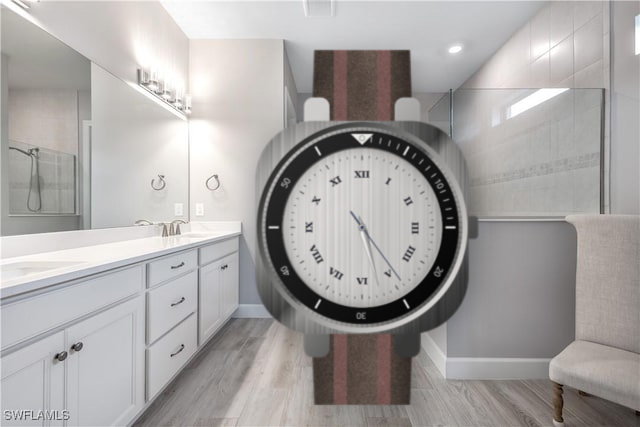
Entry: h=5 m=27 s=24
